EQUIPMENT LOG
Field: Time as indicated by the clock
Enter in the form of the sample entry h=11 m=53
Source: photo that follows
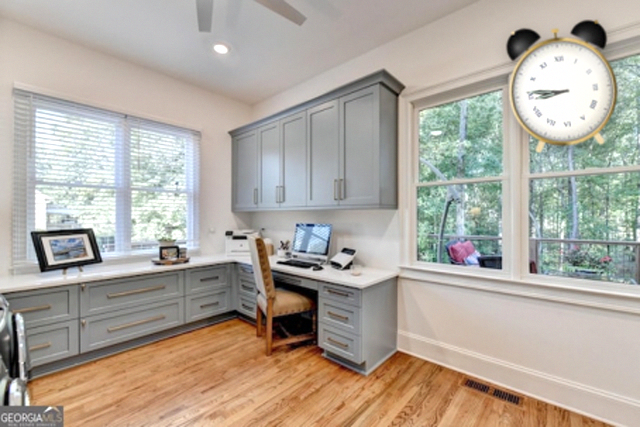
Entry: h=8 m=46
